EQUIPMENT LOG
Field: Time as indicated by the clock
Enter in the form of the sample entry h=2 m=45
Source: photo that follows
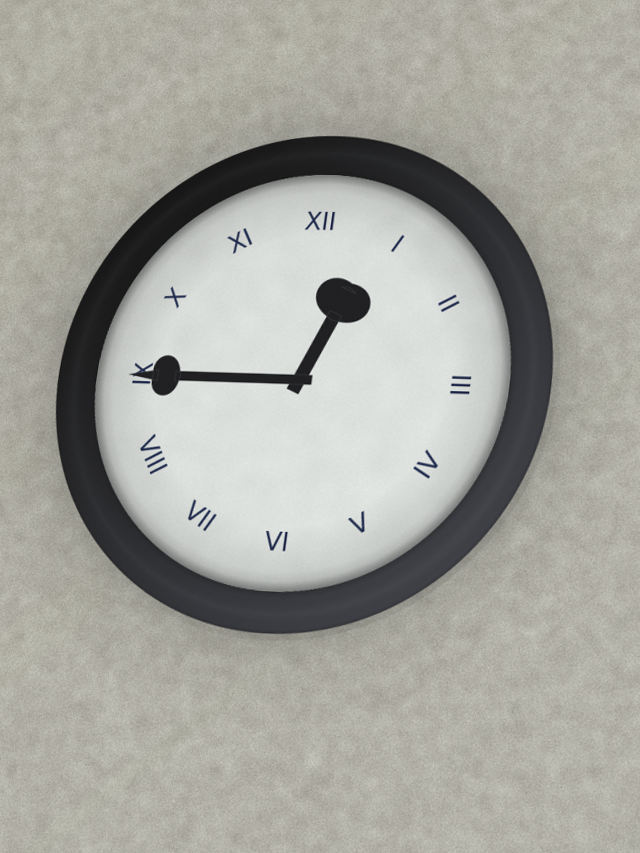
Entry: h=12 m=45
